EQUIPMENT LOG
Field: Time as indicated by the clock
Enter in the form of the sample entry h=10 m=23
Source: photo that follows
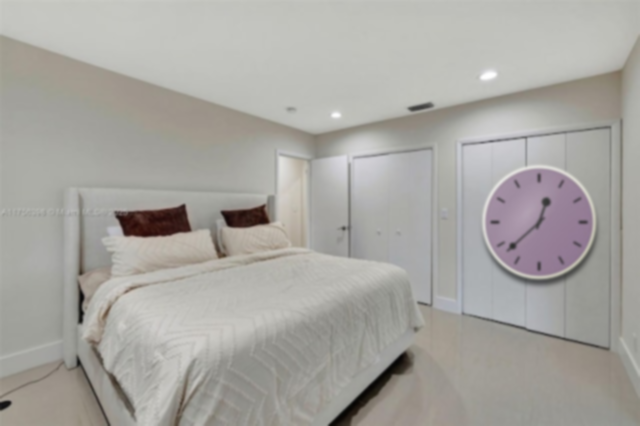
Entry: h=12 m=38
